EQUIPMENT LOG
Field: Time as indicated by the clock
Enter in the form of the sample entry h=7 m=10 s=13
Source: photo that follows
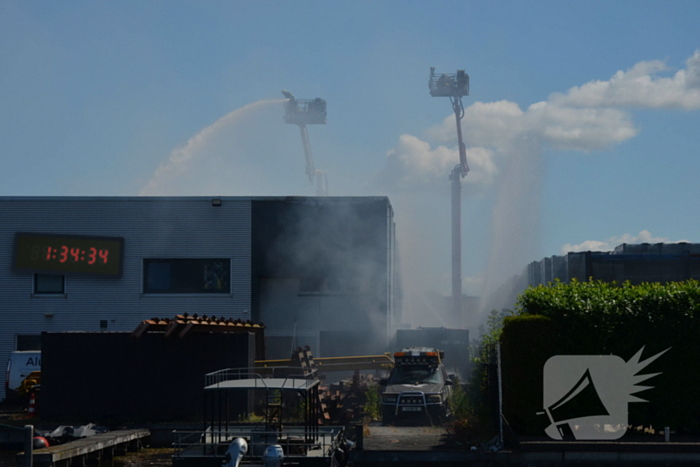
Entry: h=1 m=34 s=34
